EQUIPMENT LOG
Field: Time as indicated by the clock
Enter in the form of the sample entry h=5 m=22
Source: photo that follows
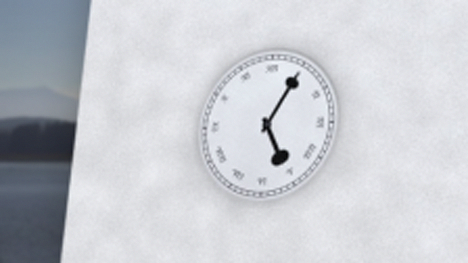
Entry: h=5 m=5
